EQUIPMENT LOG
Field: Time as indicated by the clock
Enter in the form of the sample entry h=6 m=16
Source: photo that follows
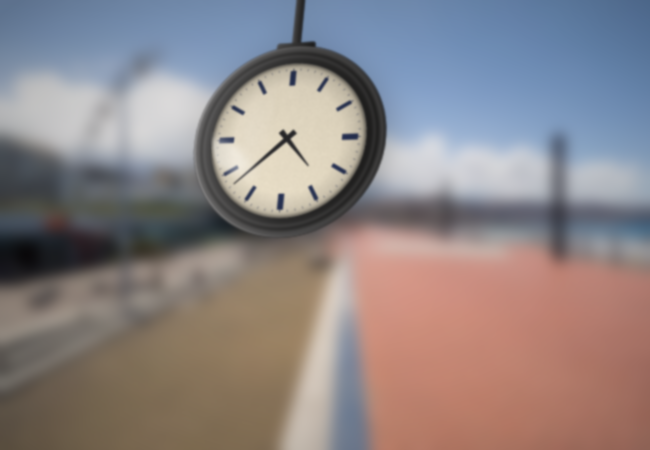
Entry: h=4 m=38
